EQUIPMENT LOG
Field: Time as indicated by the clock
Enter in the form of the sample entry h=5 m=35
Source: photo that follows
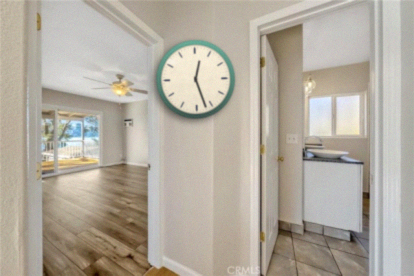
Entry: h=12 m=27
